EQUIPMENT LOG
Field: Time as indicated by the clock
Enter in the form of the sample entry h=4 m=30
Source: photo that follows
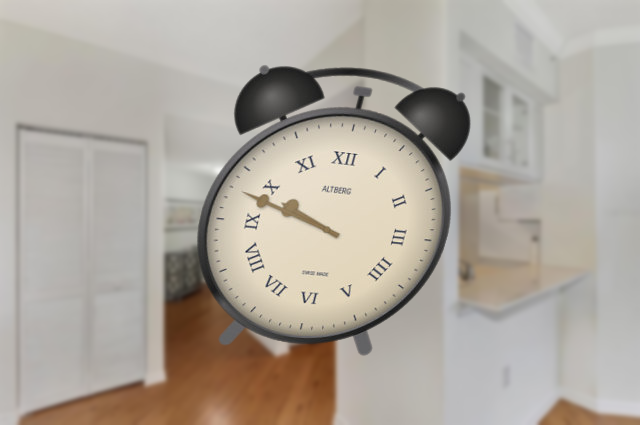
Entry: h=9 m=48
